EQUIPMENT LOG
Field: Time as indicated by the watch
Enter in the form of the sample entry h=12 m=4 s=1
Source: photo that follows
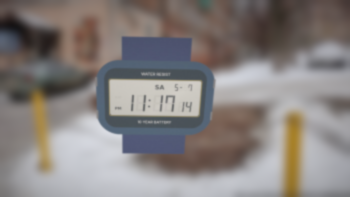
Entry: h=11 m=17 s=14
